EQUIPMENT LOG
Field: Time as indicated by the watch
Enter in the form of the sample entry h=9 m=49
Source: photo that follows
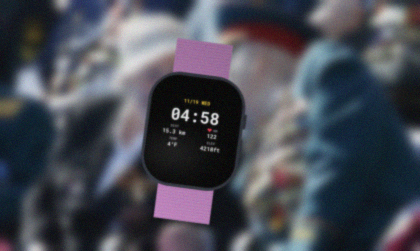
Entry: h=4 m=58
